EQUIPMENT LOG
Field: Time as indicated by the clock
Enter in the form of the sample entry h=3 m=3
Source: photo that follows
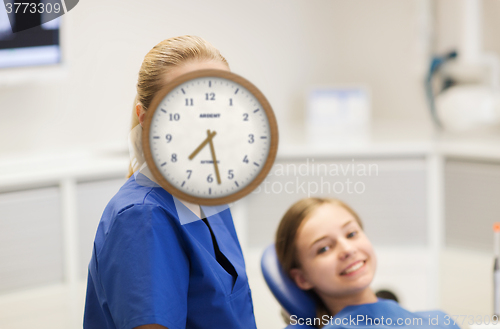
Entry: h=7 m=28
